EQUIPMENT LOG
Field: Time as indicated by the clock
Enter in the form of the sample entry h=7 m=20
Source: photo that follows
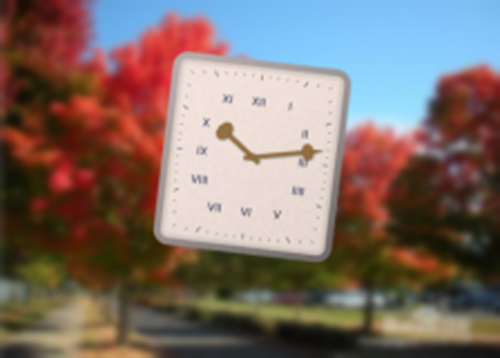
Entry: h=10 m=13
